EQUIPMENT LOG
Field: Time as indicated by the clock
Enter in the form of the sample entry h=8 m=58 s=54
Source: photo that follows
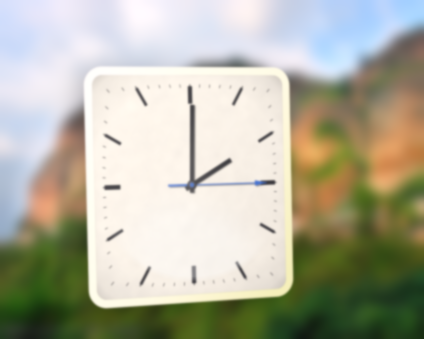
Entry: h=2 m=0 s=15
